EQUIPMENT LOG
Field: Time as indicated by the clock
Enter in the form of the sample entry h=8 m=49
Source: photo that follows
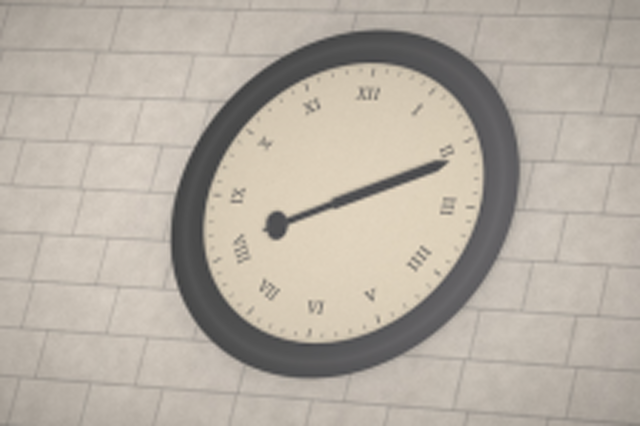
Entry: h=8 m=11
